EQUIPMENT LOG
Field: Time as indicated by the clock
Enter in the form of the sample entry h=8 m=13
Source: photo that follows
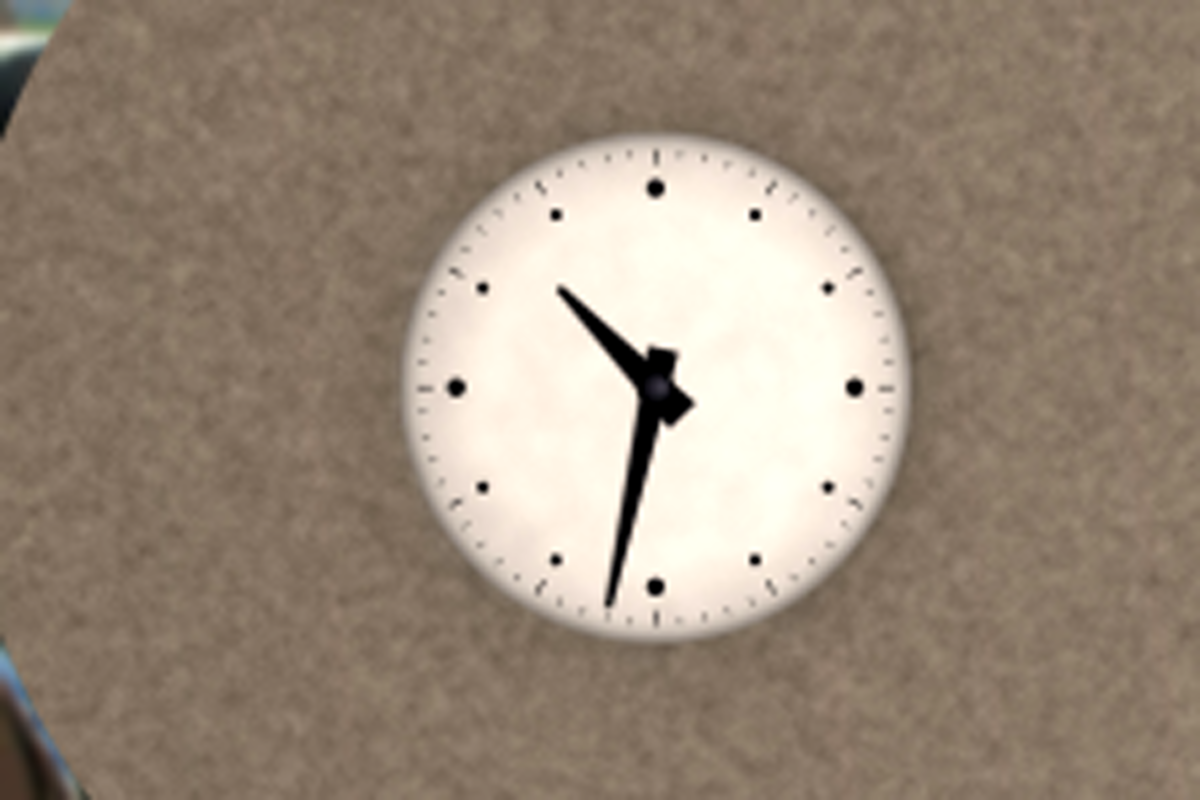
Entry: h=10 m=32
